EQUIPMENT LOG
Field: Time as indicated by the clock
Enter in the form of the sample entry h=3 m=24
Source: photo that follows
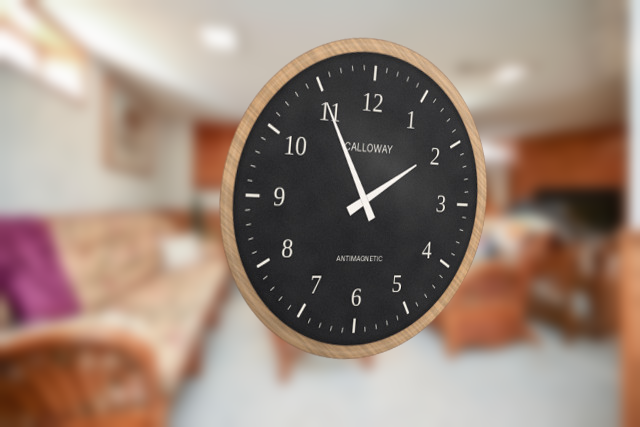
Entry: h=1 m=55
